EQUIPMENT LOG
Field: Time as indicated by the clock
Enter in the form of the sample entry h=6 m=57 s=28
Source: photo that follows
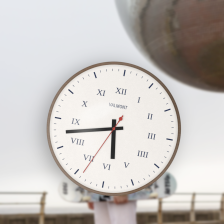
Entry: h=5 m=42 s=34
